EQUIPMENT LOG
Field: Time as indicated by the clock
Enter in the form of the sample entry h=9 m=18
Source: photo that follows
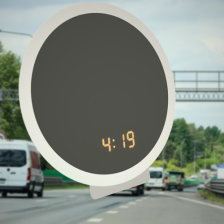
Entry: h=4 m=19
